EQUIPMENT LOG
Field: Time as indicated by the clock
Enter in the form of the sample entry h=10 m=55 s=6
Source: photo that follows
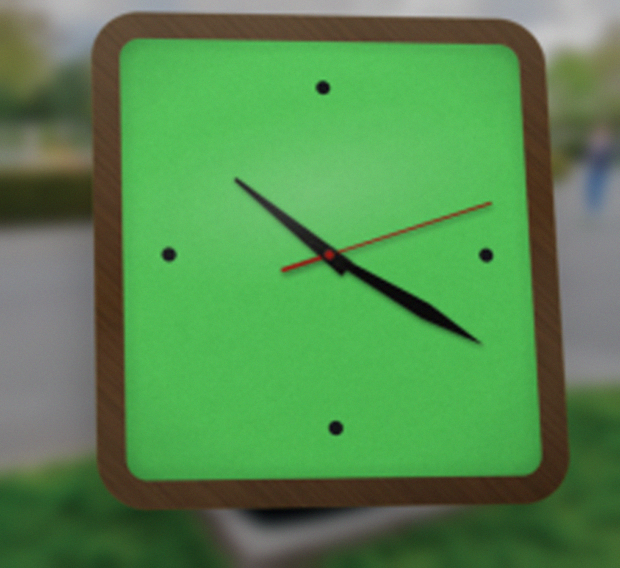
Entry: h=10 m=20 s=12
